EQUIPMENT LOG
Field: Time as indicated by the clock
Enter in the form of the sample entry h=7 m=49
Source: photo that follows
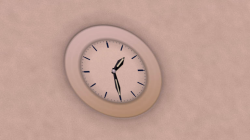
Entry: h=1 m=30
